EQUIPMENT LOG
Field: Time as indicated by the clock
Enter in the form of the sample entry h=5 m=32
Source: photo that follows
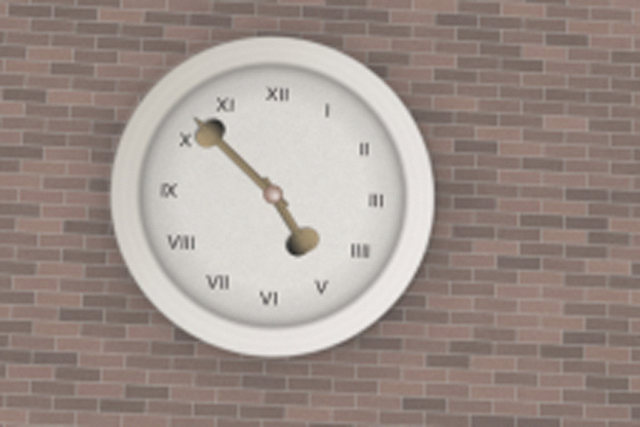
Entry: h=4 m=52
